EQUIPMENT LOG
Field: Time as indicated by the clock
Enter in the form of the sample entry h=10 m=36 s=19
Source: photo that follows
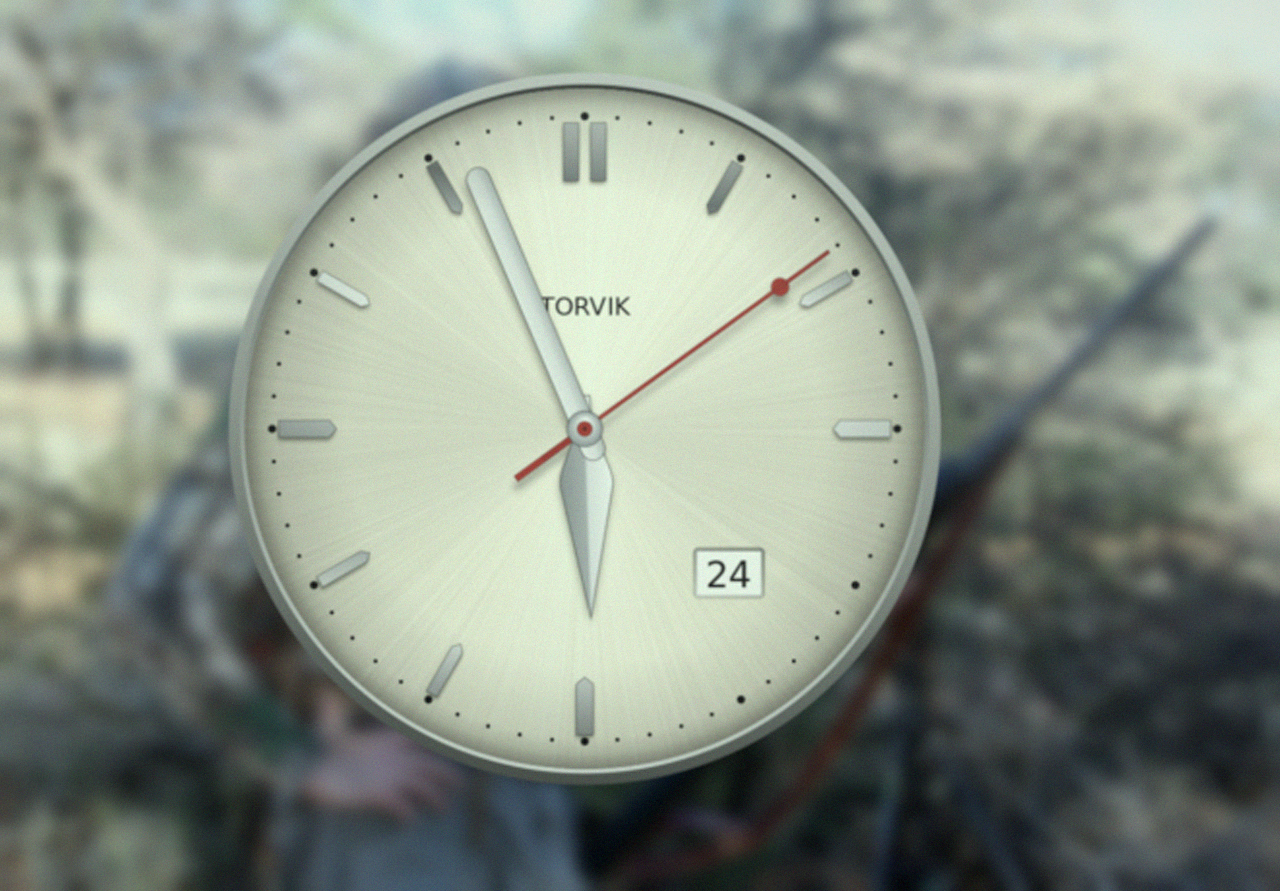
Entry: h=5 m=56 s=9
